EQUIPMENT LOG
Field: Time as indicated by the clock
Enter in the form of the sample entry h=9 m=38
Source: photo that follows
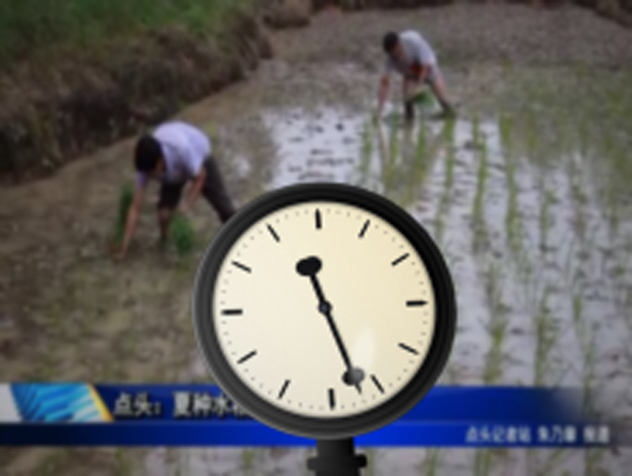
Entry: h=11 m=27
